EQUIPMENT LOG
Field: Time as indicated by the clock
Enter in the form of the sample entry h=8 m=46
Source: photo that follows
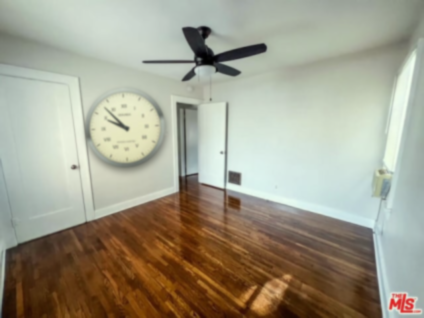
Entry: h=9 m=53
